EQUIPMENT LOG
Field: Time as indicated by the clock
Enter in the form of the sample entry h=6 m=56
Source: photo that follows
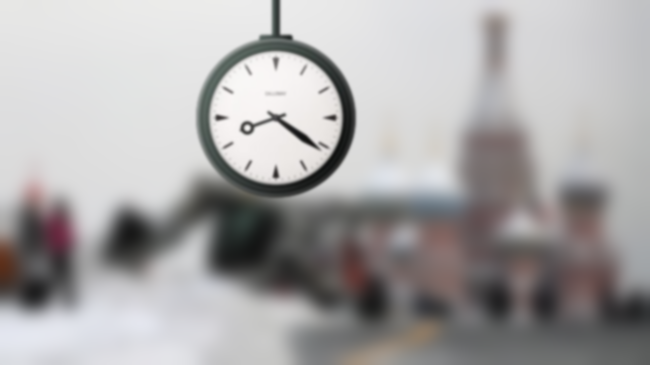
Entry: h=8 m=21
